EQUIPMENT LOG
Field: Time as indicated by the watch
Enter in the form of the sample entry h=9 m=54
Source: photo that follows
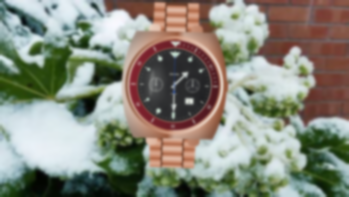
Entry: h=1 m=30
